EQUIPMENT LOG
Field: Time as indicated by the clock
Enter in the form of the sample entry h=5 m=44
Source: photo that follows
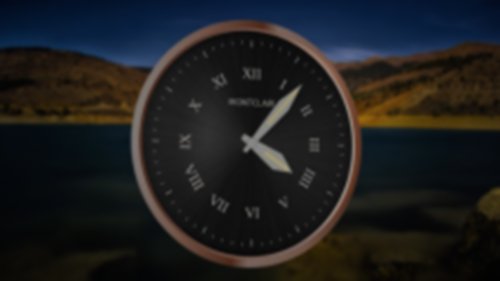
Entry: h=4 m=7
